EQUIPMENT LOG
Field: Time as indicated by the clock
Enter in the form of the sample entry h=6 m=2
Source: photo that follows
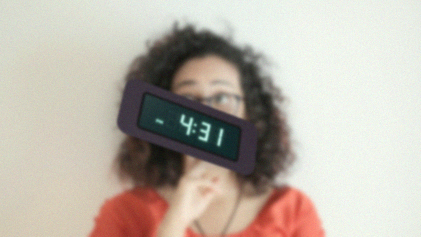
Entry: h=4 m=31
